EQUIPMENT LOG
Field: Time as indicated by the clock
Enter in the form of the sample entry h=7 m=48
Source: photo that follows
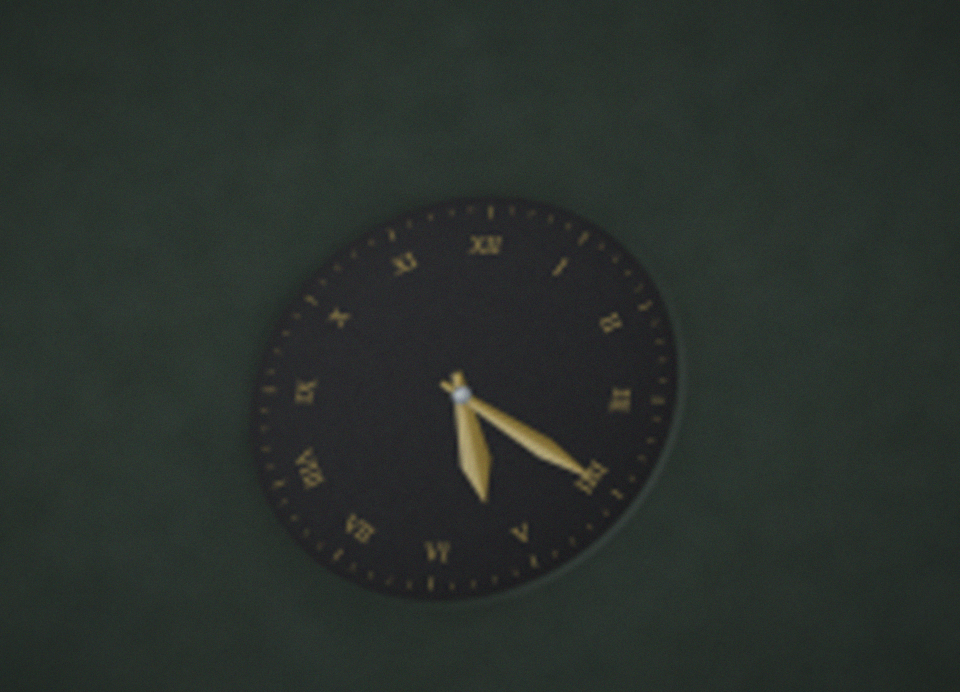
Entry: h=5 m=20
